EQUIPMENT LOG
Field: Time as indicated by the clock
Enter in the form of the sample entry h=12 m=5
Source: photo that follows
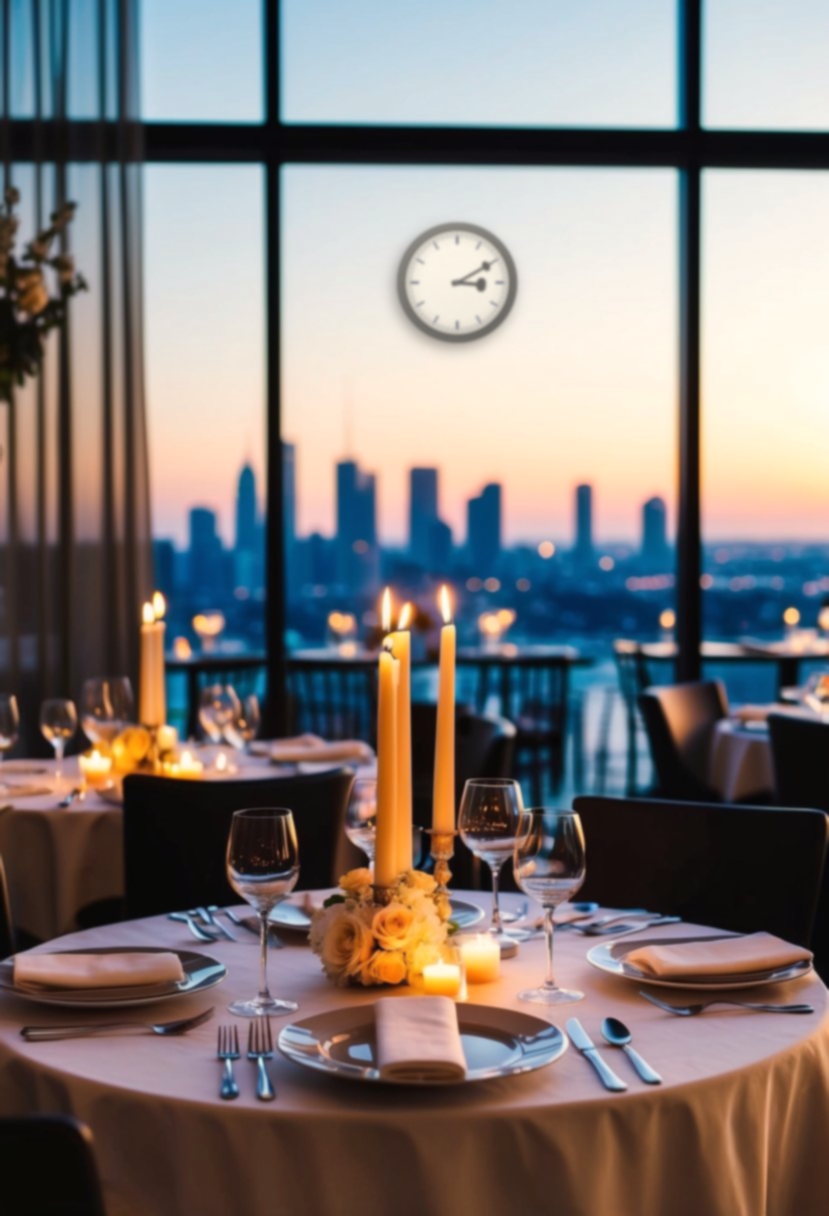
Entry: h=3 m=10
